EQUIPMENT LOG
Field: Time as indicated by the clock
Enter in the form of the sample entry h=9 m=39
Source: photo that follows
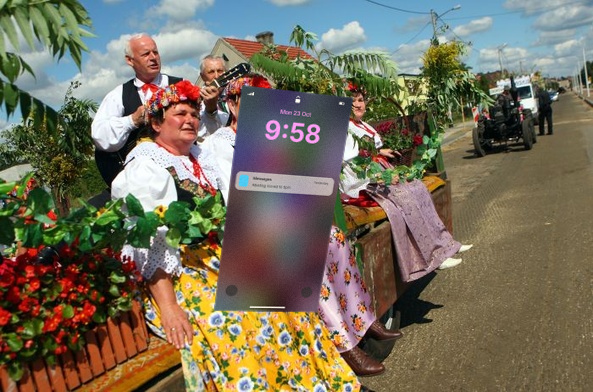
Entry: h=9 m=58
